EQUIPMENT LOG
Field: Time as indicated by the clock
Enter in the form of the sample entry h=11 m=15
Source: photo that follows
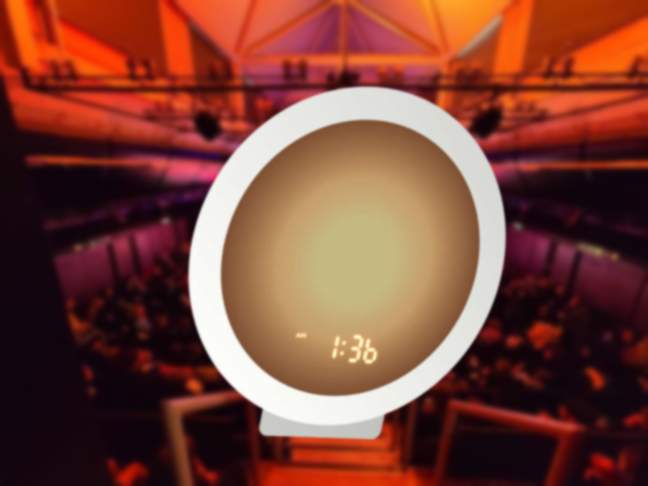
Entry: h=1 m=36
